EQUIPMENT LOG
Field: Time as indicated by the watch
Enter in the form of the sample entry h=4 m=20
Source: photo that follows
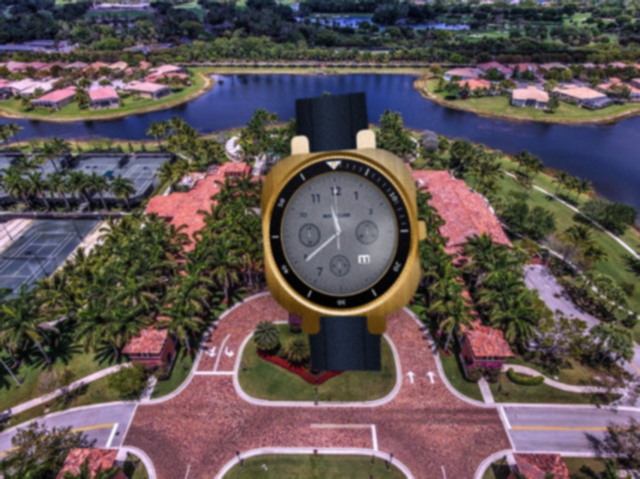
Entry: h=11 m=39
